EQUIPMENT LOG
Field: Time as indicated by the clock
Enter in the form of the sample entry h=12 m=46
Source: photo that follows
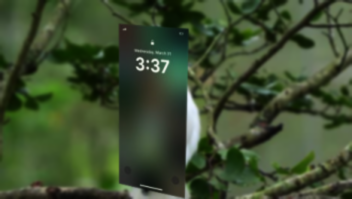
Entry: h=3 m=37
